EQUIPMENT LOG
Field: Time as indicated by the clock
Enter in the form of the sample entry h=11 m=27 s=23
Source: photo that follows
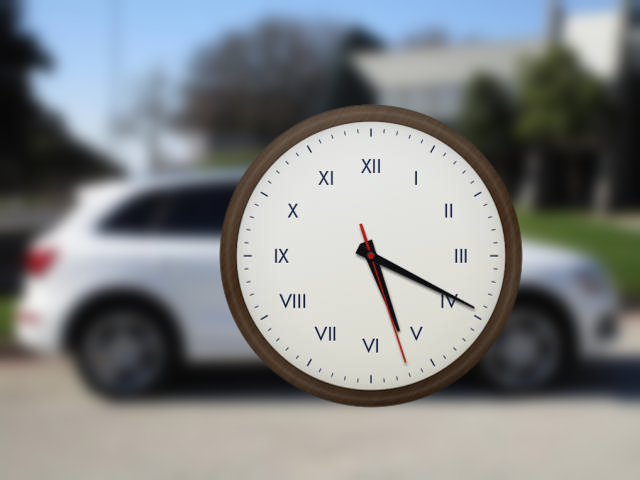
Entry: h=5 m=19 s=27
